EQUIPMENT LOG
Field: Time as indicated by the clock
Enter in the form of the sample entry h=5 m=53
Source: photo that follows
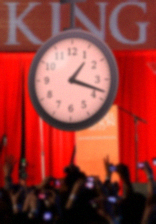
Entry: h=1 m=18
